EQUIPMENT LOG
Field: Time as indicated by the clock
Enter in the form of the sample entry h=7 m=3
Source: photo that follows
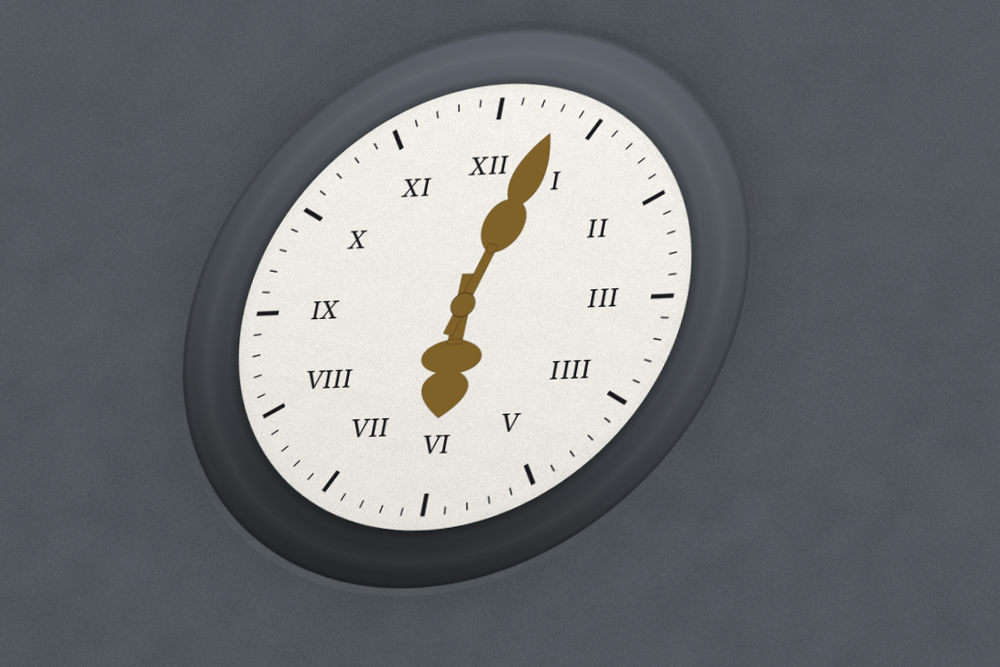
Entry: h=6 m=3
